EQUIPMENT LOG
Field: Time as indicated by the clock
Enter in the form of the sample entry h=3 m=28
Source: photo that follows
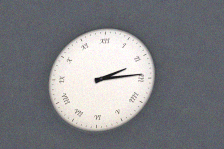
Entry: h=2 m=14
